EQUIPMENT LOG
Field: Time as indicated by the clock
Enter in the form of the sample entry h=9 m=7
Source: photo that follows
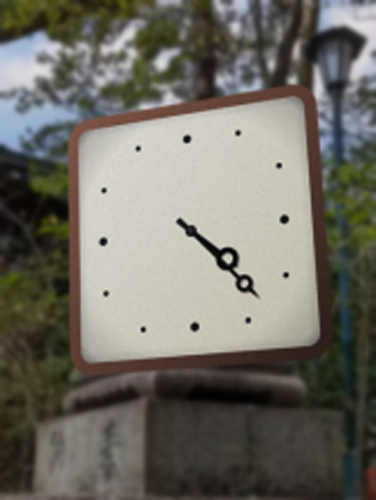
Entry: h=4 m=23
